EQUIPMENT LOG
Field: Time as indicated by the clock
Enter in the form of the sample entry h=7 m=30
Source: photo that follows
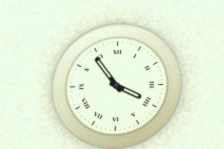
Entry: h=3 m=54
